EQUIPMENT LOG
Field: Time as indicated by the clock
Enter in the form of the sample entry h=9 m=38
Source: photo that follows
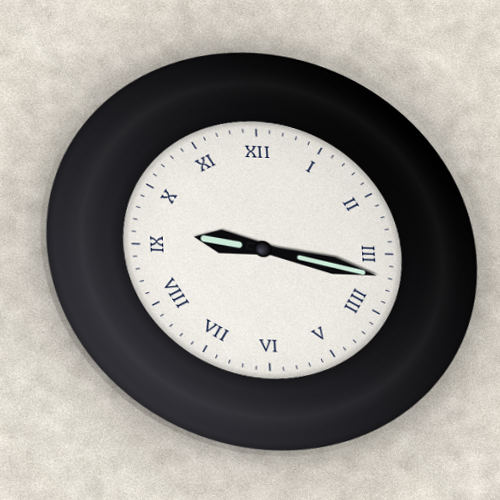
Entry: h=9 m=17
